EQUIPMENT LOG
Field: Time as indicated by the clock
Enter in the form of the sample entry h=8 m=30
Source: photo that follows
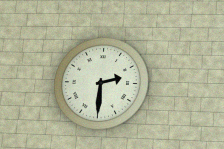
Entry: h=2 m=30
